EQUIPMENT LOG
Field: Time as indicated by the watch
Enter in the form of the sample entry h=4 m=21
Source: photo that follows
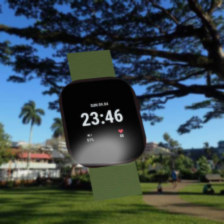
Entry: h=23 m=46
